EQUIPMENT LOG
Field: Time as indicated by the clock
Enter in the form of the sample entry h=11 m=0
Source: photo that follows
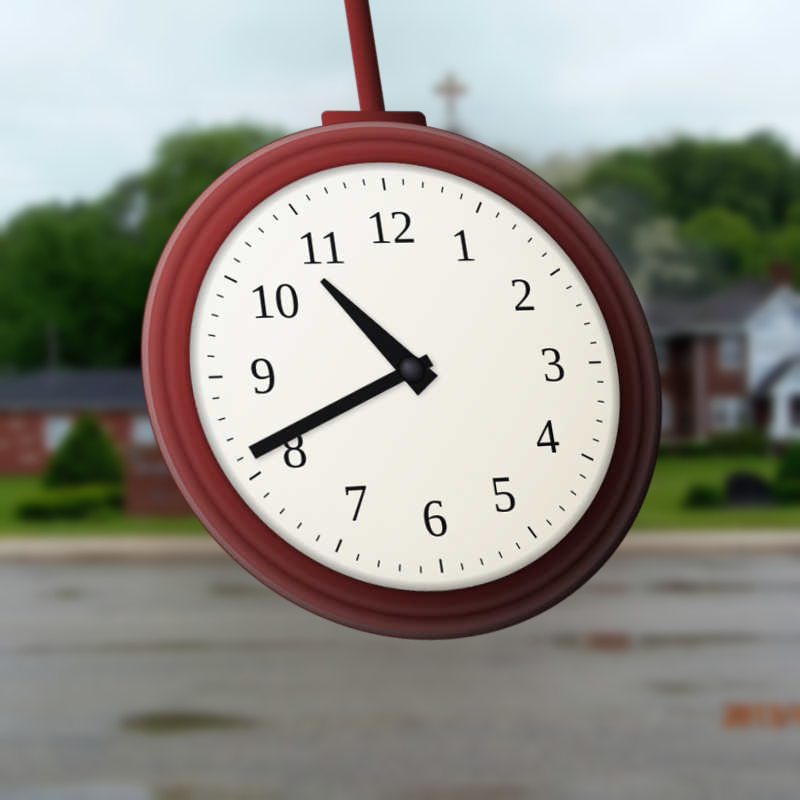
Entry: h=10 m=41
